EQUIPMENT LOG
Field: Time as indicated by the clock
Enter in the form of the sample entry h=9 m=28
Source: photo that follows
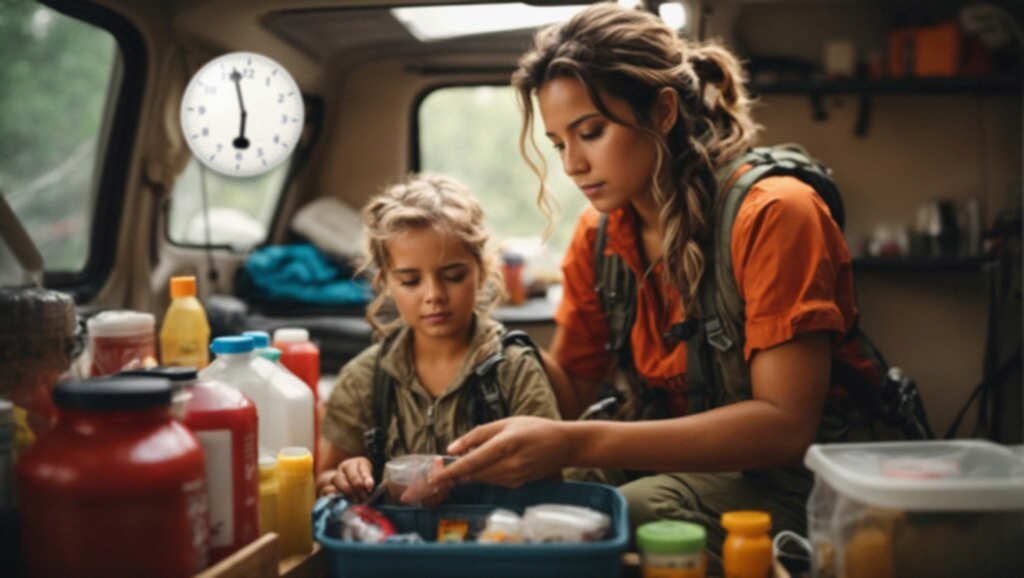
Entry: h=5 m=57
